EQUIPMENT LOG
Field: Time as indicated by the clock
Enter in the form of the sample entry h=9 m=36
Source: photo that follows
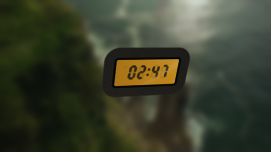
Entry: h=2 m=47
